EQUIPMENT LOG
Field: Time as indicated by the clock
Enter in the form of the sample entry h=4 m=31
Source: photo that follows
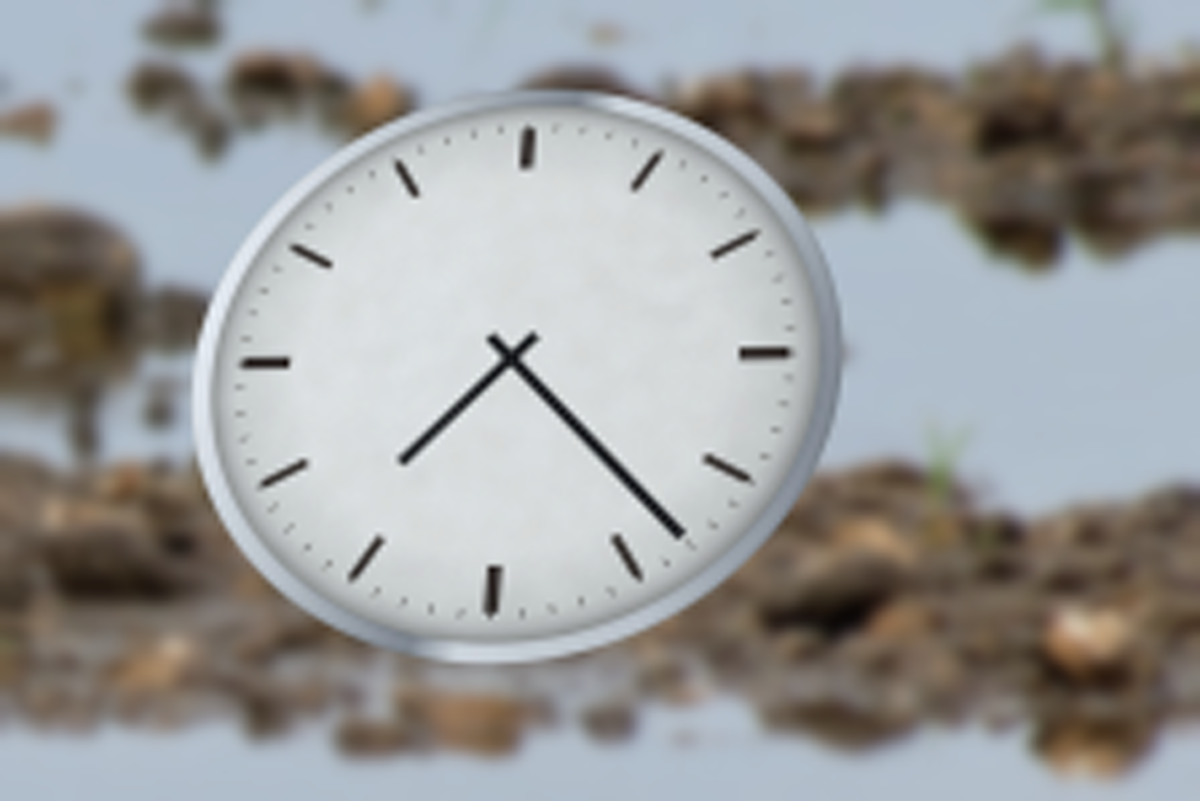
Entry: h=7 m=23
